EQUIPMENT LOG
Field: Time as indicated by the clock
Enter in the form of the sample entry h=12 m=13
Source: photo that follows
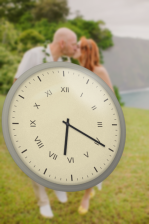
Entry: h=6 m=20
